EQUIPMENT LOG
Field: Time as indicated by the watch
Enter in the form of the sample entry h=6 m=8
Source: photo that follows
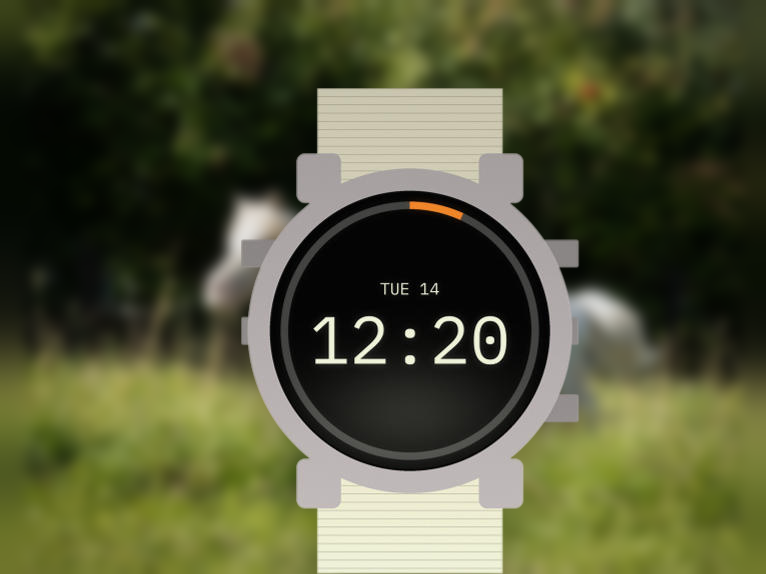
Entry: h=12 m=20
